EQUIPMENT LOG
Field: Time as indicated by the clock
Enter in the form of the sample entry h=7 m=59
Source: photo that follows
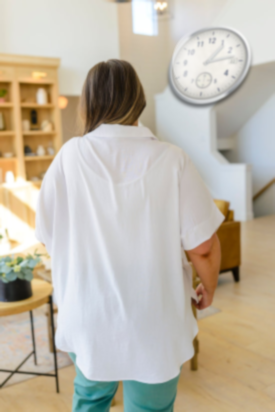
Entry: h=1 m=13
